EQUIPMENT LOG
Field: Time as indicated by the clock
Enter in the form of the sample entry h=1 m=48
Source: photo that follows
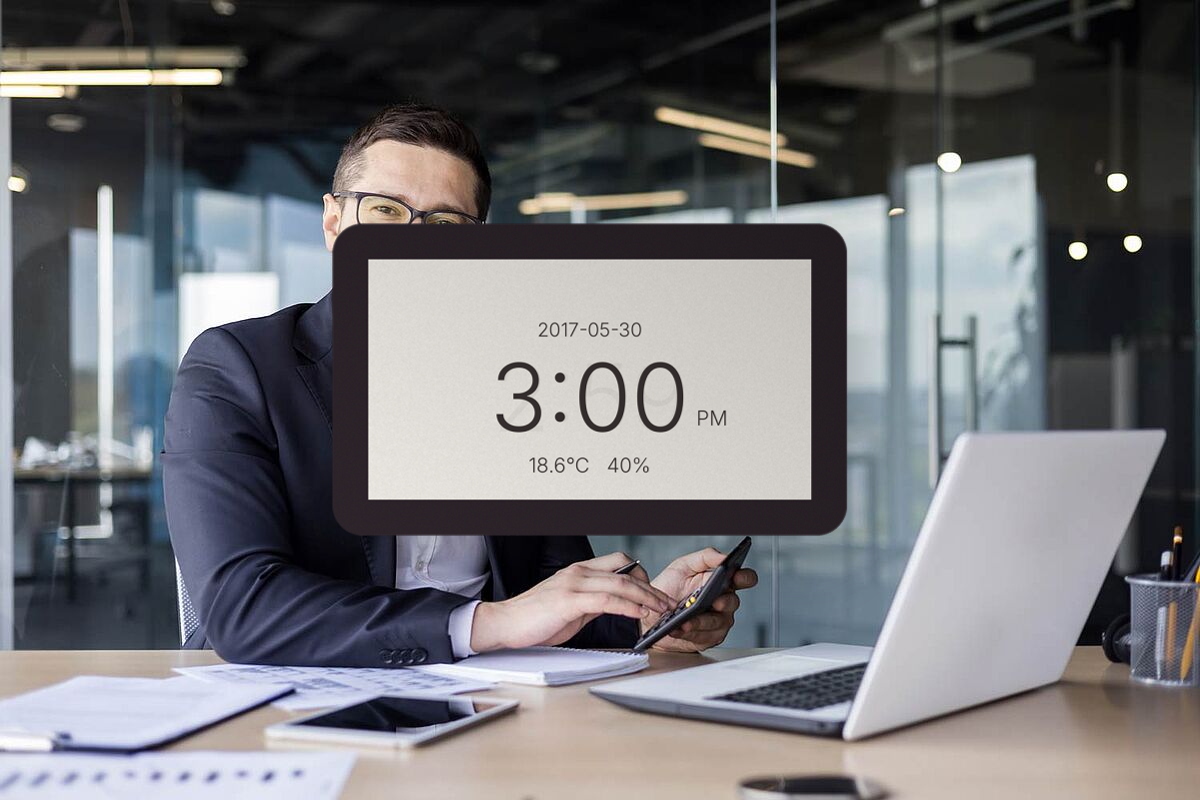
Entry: h=3 m=0
